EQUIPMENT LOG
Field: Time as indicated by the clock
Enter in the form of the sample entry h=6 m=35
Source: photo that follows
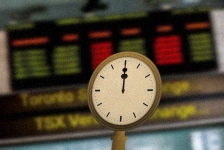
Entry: h=12 m=0
